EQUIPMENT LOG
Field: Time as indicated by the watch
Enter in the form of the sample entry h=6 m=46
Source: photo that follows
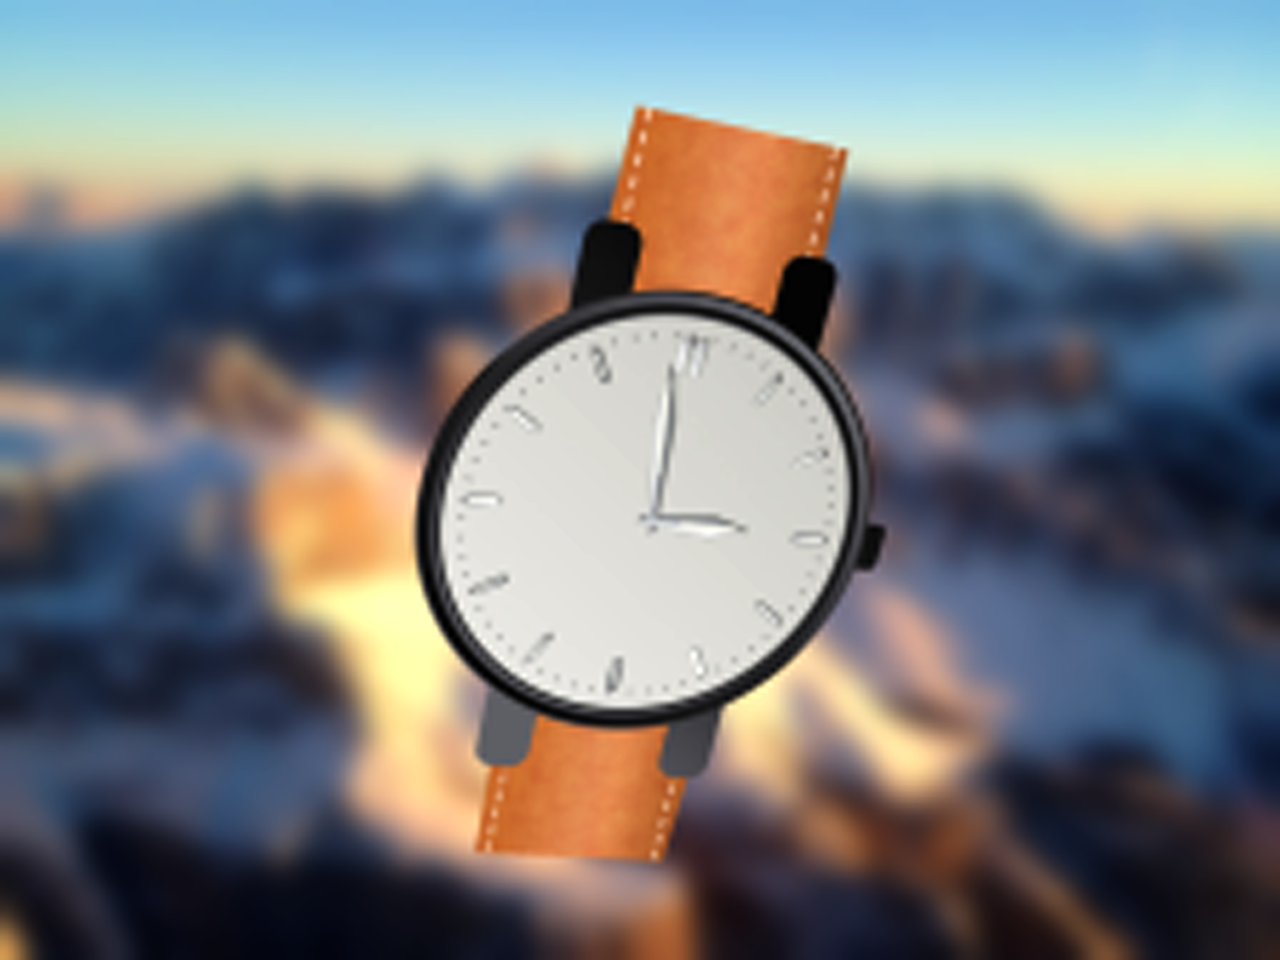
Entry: h=2 m=59
